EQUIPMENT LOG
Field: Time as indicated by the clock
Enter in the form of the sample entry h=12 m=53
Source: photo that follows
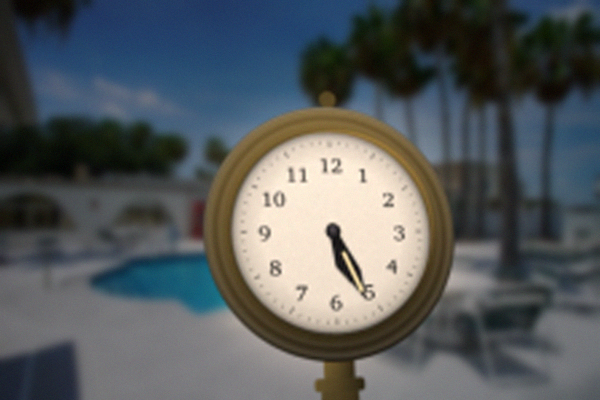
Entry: h=5 m=26
